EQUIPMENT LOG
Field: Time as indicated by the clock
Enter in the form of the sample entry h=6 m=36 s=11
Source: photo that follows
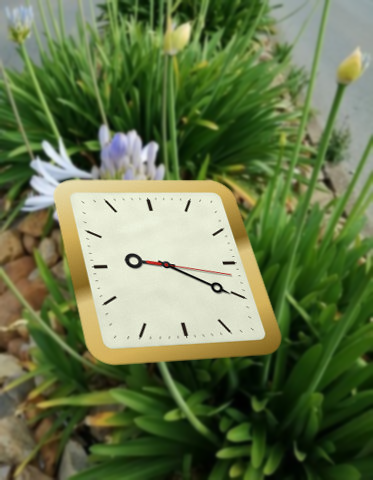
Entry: h=9 m=20 s=17
